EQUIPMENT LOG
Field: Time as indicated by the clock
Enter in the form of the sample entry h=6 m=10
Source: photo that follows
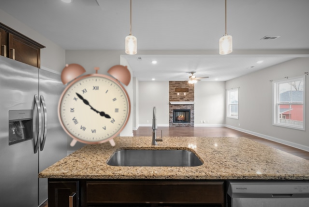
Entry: h=3 m=52
